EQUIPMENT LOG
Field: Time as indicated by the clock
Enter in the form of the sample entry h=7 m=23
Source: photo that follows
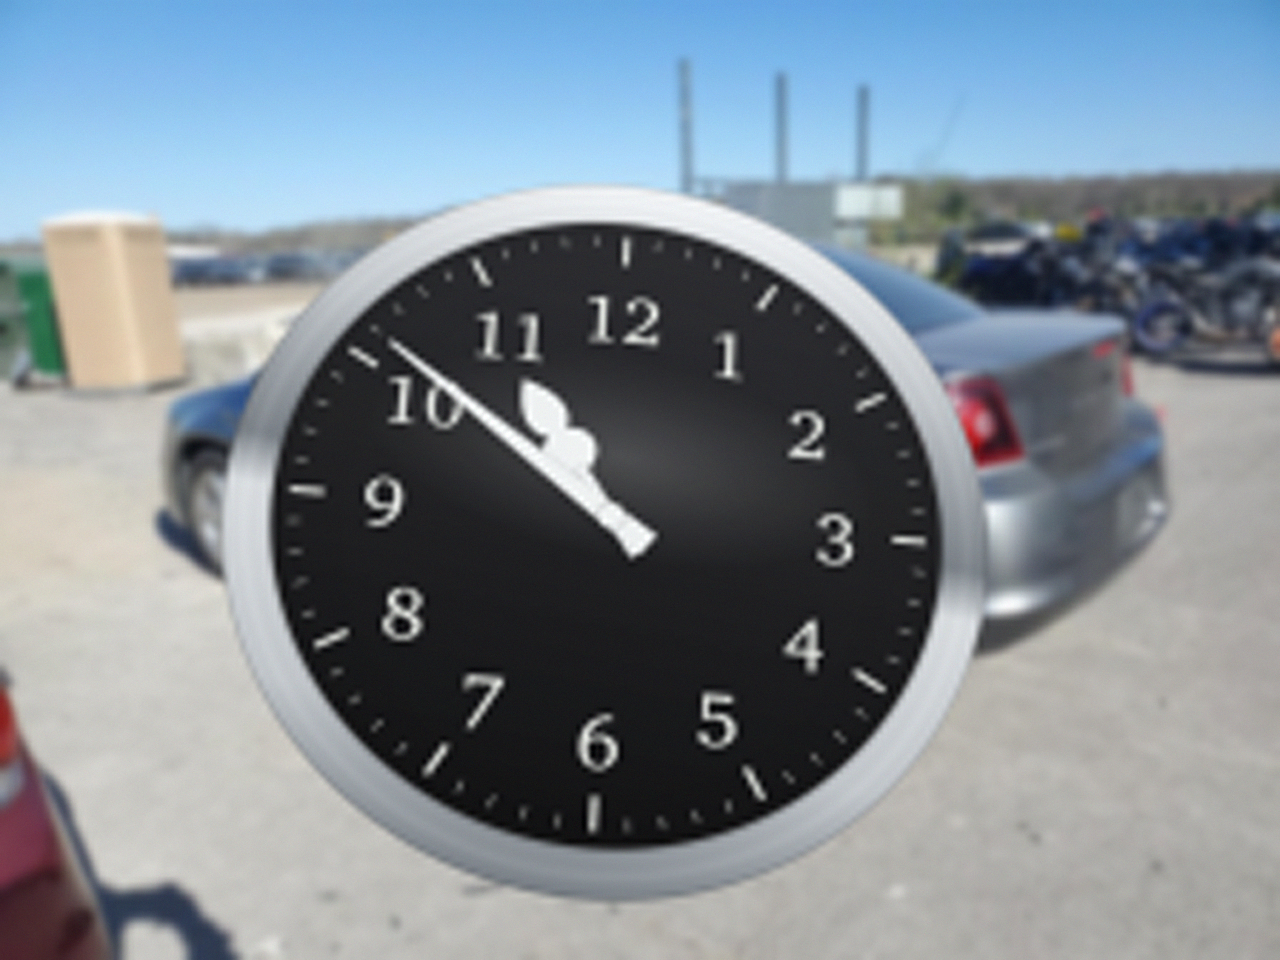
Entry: h=10 m=51
